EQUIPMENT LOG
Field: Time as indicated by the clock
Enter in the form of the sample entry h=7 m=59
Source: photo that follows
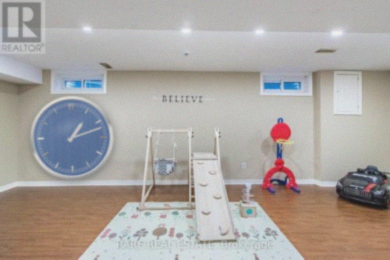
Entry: h=1 m=12
